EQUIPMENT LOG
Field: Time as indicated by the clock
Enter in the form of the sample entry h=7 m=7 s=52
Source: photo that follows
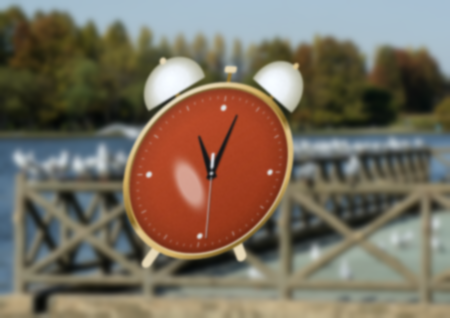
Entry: h=11 m=2 s=29
